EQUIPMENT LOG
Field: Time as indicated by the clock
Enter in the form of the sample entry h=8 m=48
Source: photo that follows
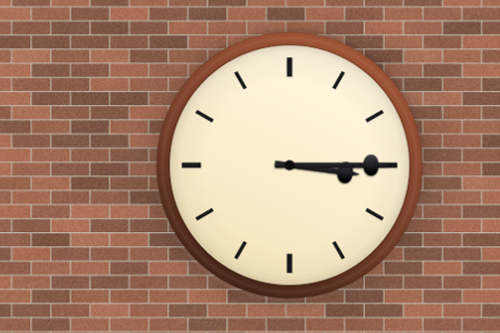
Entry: h=3 m=15
